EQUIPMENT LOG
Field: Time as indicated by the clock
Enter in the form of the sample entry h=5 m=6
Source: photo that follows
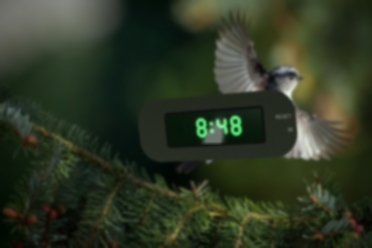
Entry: h=8 m=48
